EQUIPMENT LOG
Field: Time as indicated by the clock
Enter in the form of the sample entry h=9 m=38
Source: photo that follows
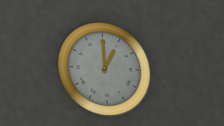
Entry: h=1 m=0
